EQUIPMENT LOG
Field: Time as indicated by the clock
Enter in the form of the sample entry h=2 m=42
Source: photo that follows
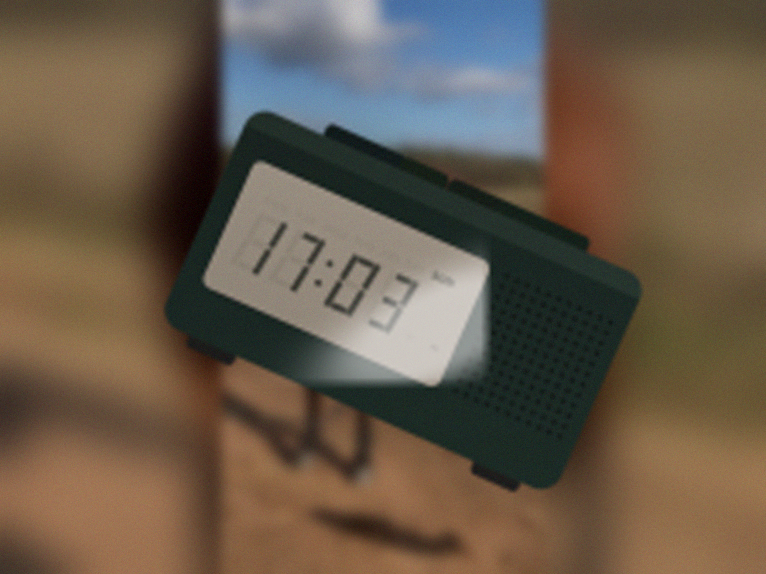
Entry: h=17 m=3
